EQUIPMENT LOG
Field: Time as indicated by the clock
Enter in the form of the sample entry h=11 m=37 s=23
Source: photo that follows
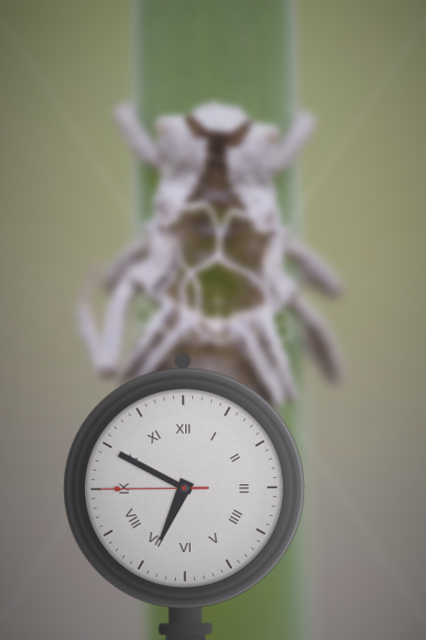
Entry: h=6 m=49 s=45
